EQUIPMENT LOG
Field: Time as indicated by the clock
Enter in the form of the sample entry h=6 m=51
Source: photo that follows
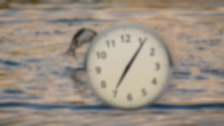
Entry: h=7 m=6
